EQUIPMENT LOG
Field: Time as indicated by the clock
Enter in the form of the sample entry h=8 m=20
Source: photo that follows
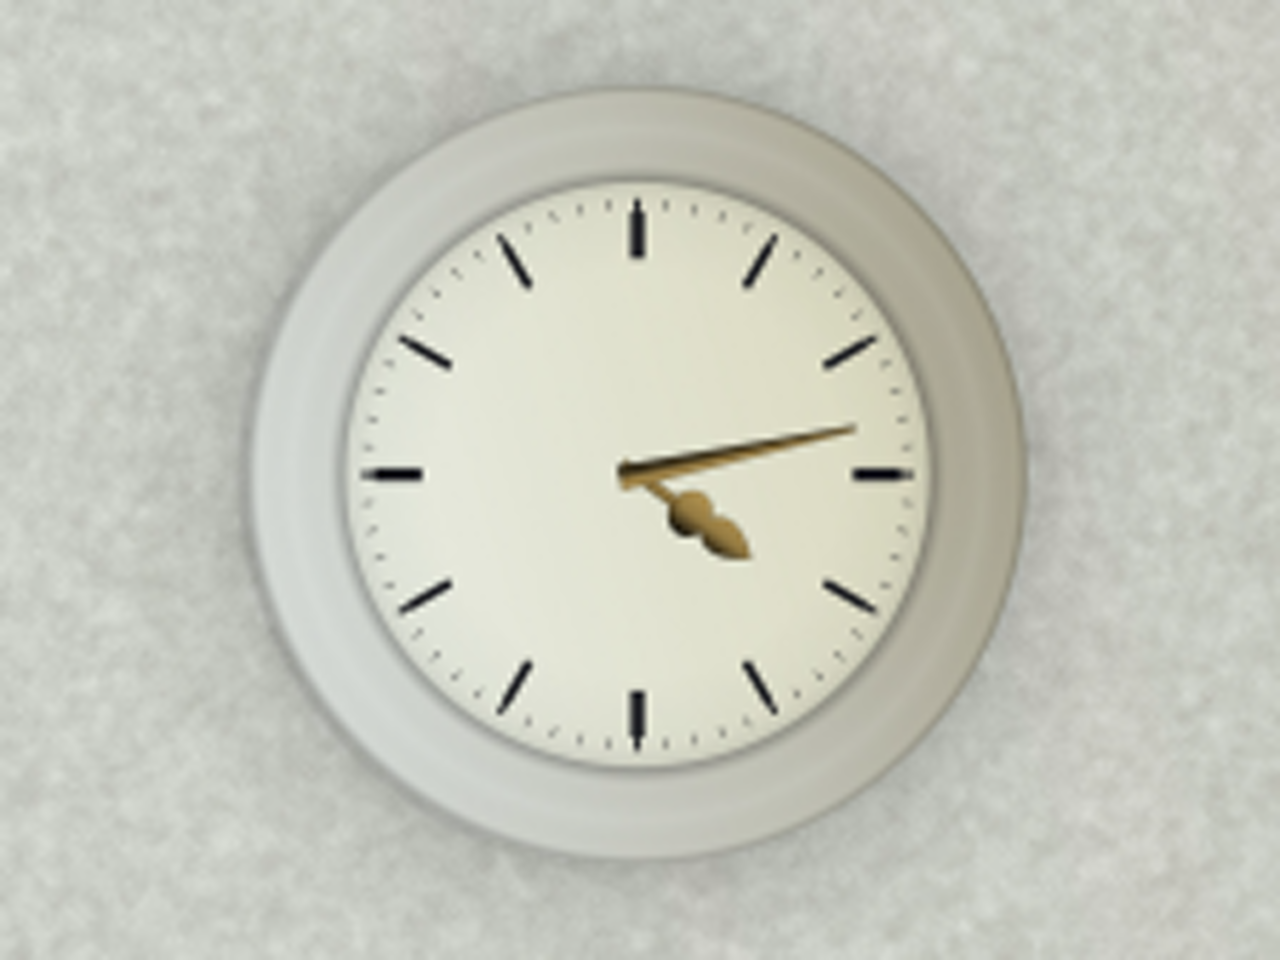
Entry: h=4 m=13
